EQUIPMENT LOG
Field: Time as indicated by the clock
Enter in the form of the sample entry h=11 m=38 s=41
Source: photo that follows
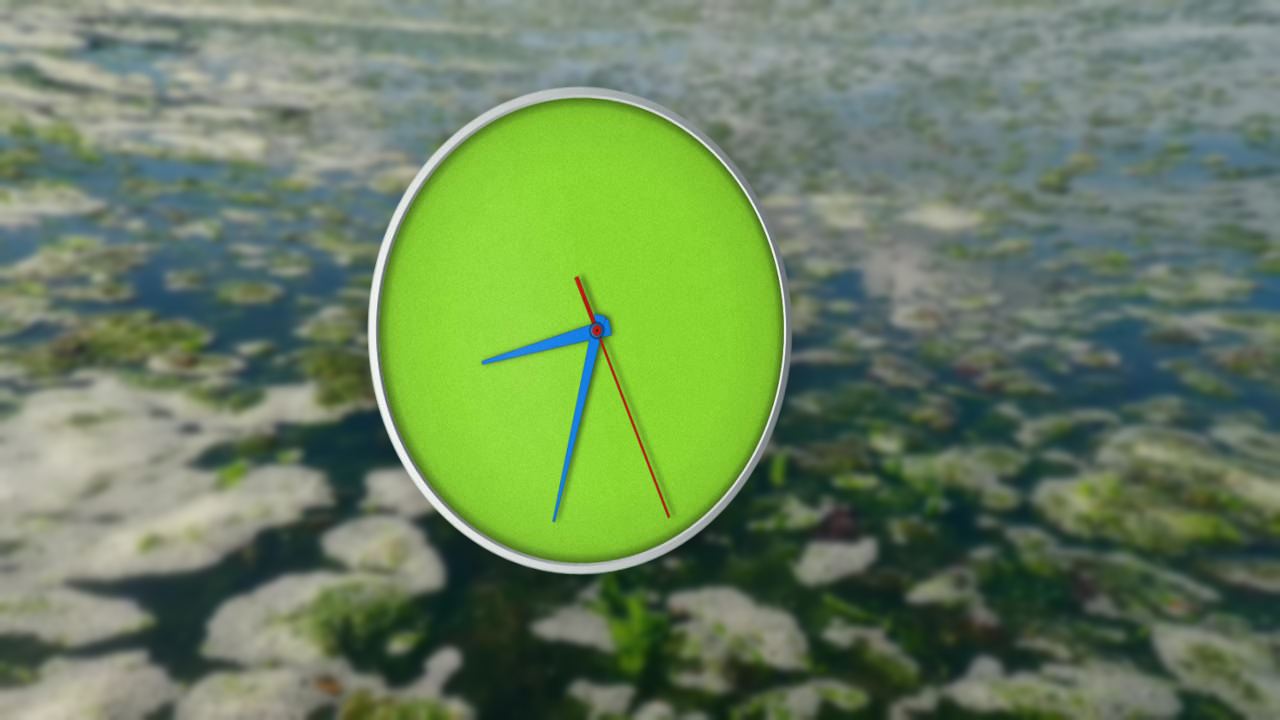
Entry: h=8 m=32 s=26
